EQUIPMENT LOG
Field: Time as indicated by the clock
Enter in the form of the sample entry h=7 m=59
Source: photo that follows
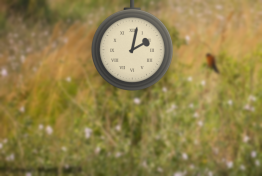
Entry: h=2 m=2
